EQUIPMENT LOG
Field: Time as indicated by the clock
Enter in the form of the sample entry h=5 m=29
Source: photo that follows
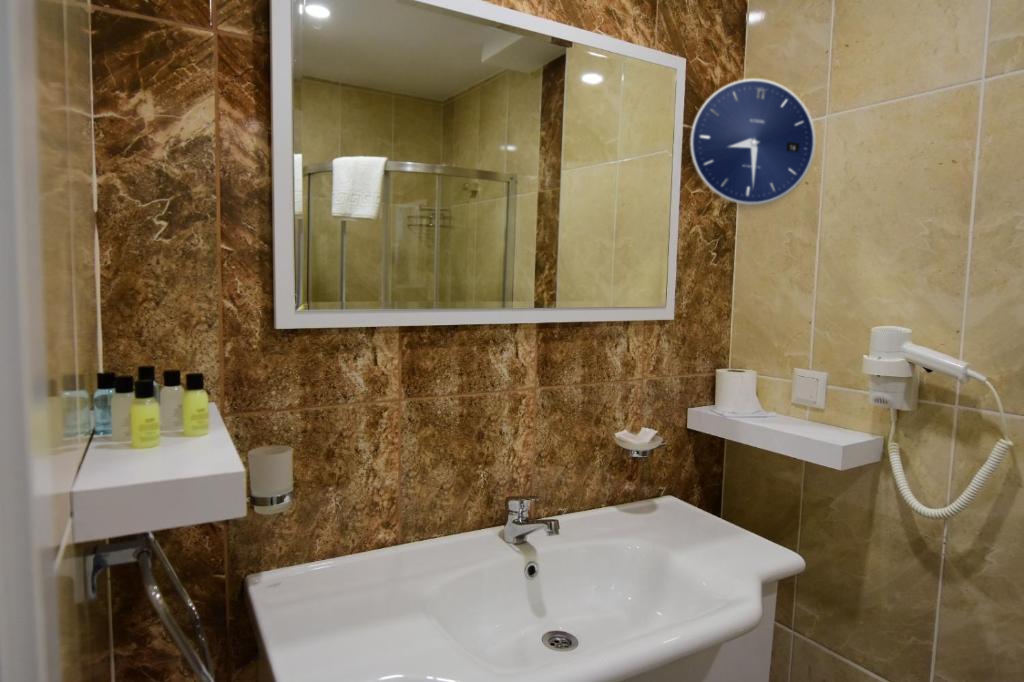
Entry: h=8 m=29
